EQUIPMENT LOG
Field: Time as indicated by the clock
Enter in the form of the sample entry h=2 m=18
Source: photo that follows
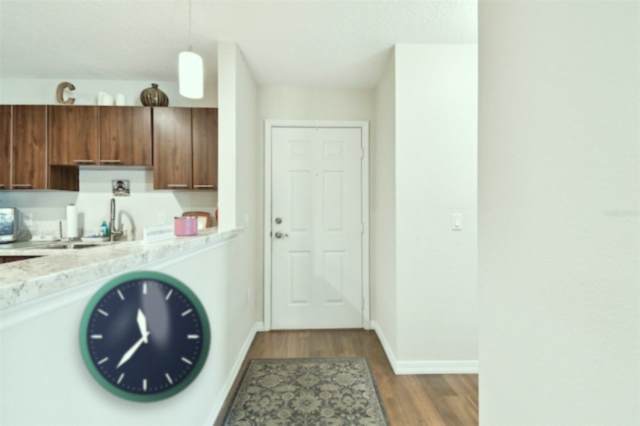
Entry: h=11 m=37
